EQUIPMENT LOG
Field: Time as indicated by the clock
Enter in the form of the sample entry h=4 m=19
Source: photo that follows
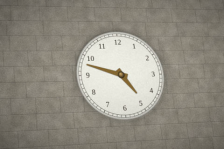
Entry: h=4 m=48
